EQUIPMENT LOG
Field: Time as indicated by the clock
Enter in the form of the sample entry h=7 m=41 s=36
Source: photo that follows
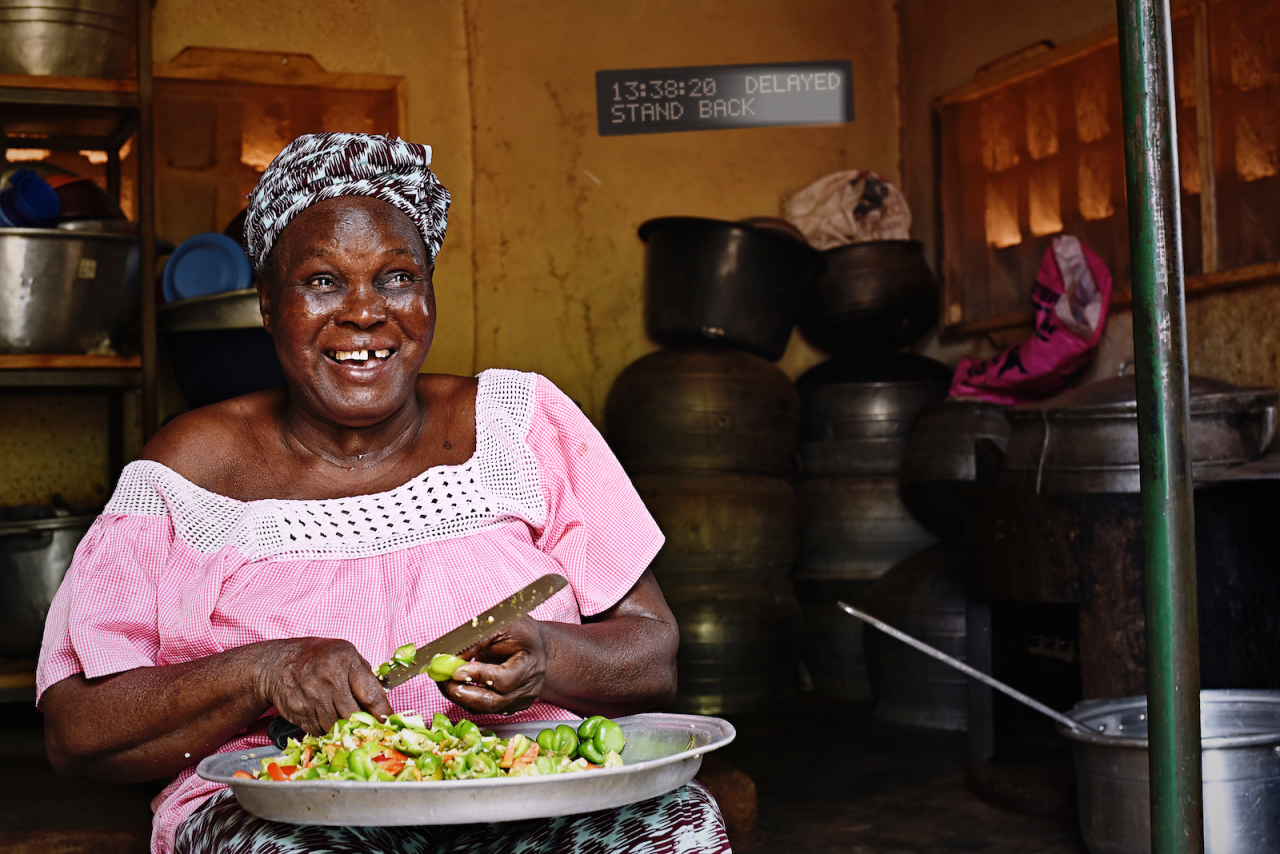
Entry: h=13 m=38 s=20
